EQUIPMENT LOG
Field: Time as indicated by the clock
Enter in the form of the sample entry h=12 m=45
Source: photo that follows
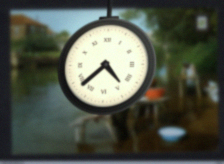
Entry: h=4 m=38
